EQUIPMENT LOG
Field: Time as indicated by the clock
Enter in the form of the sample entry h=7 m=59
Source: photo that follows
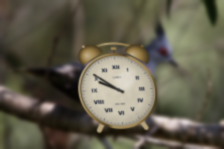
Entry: h=9 m=51
